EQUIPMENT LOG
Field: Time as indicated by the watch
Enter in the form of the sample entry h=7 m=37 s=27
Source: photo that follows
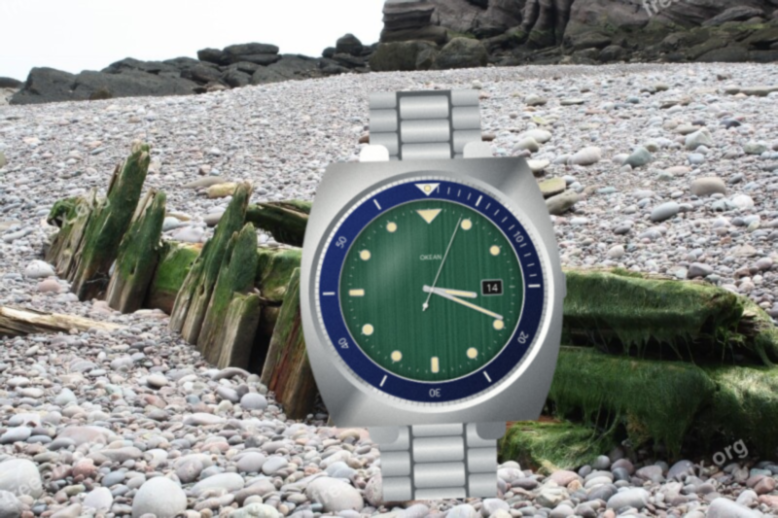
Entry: h=3 m=19 s=4
